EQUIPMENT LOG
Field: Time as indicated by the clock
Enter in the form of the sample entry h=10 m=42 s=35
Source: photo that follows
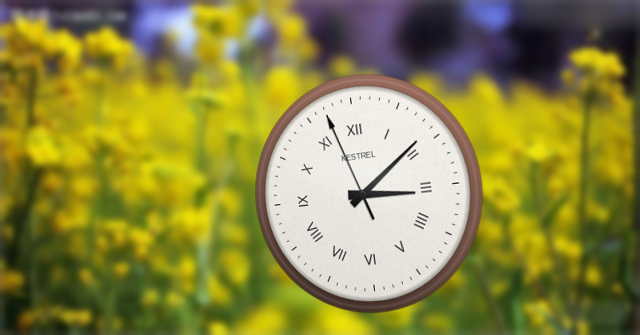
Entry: h=3 m=8 s=57
